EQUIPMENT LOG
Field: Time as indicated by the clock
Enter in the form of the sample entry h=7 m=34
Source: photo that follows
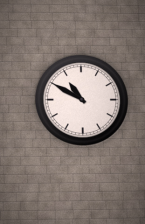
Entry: h=10 m=50
